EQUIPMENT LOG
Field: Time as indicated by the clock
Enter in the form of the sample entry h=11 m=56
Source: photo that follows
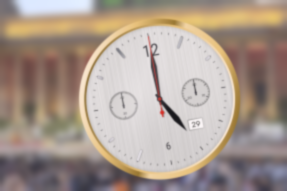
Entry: h=5 m=0
